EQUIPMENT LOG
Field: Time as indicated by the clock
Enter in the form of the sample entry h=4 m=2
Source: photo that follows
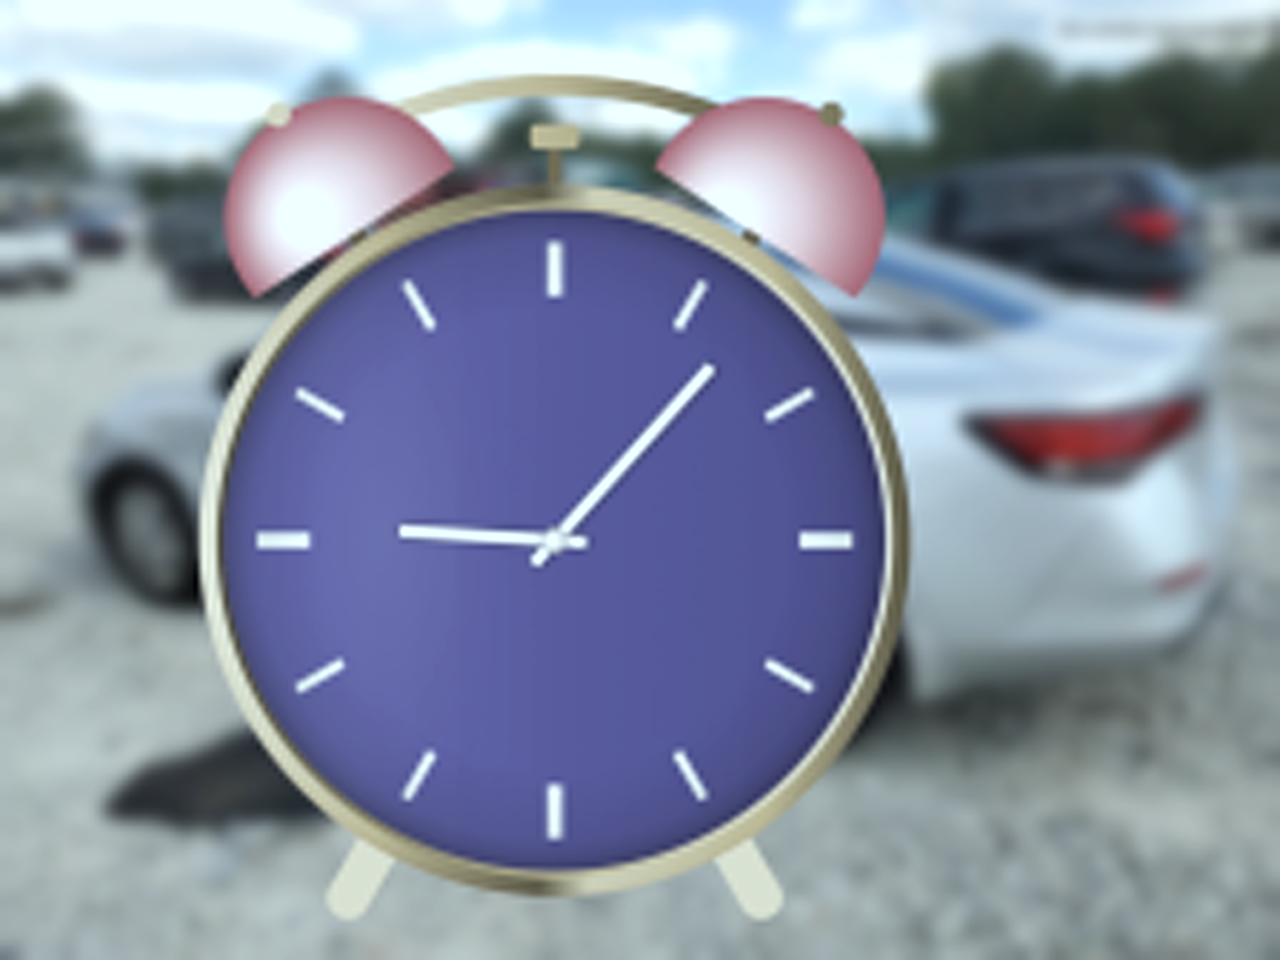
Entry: h=9 m=7
